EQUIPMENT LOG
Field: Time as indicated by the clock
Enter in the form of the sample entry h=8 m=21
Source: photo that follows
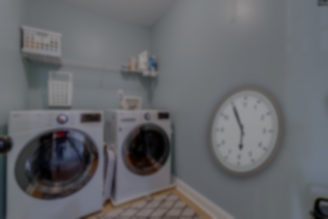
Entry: h=5 m=55
